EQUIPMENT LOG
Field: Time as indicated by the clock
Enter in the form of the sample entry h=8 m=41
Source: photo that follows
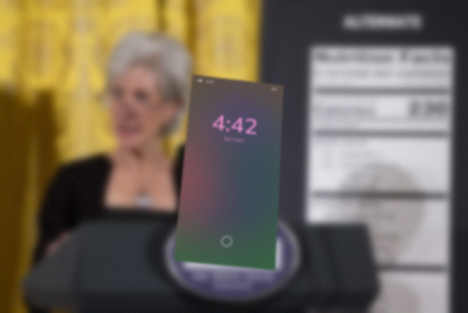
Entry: h=4 m=42
